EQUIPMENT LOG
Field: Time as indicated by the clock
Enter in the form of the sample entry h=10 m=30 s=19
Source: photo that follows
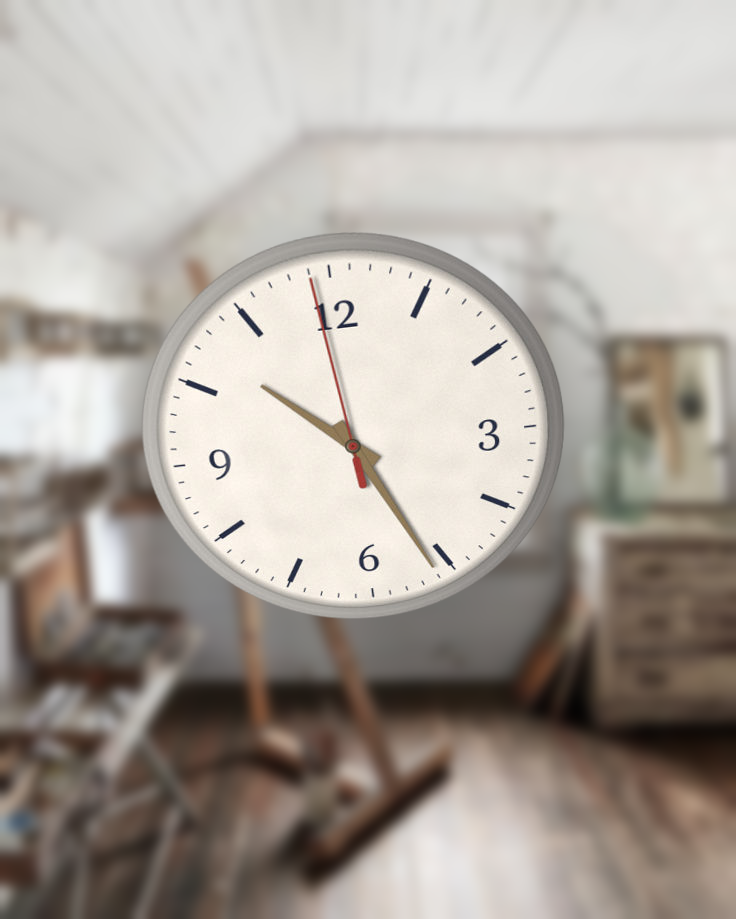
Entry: h=10 m=25 s=59
